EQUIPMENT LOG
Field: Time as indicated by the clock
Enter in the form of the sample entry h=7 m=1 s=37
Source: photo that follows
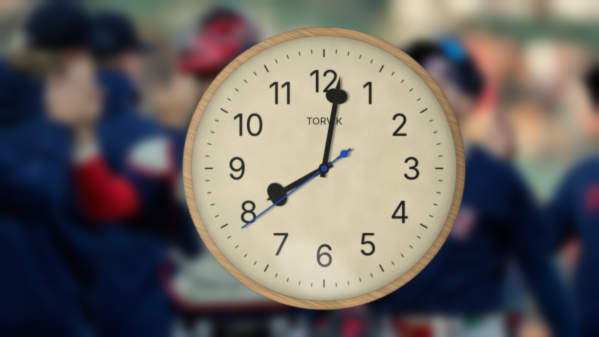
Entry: h=8 m=1 s=39
